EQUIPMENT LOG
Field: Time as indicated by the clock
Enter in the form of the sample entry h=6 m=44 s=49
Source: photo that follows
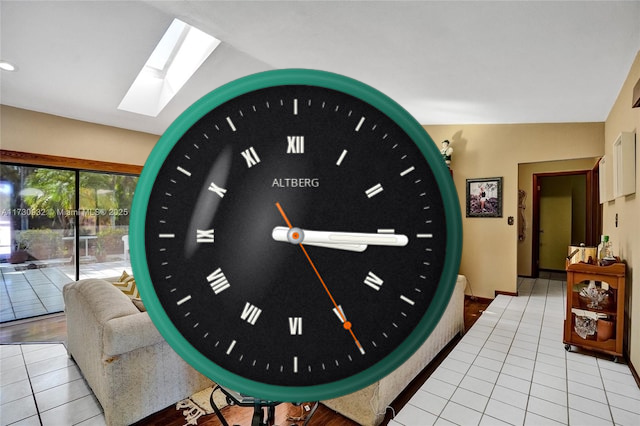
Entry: h=3 m=15 s=25
